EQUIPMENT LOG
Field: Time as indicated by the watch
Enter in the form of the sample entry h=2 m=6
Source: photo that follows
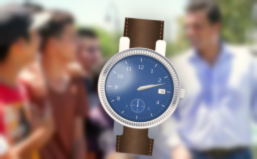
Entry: h=2 m=12
